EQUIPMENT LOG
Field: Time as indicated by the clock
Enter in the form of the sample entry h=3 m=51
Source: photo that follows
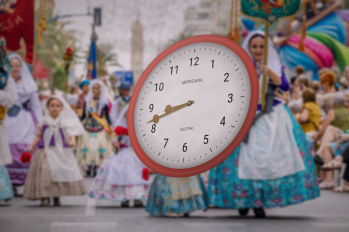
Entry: h=8 m=42
